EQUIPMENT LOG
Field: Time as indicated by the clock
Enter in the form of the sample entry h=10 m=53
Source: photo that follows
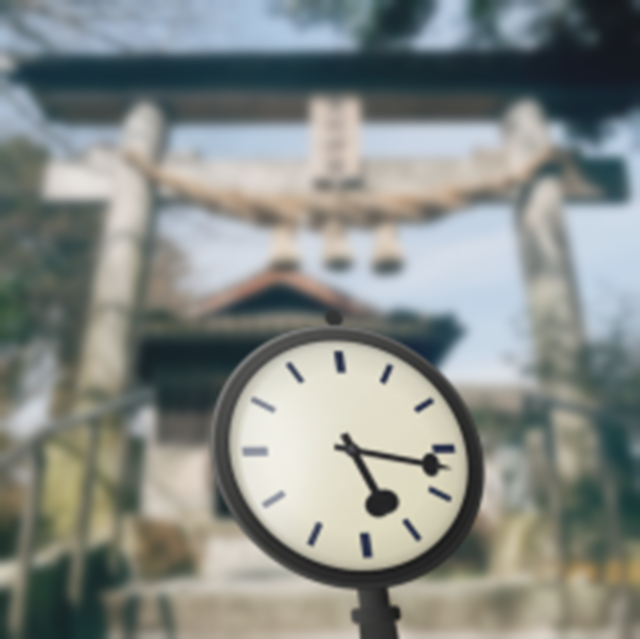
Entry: h=5 m=17
